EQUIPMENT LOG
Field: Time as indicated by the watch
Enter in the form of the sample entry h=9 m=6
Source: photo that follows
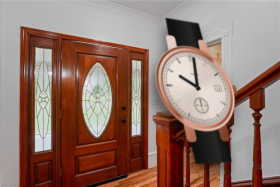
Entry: h=10 m=1
